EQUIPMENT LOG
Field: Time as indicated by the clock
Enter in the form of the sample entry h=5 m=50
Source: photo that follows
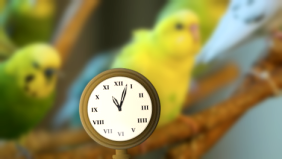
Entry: h=11 m=3
